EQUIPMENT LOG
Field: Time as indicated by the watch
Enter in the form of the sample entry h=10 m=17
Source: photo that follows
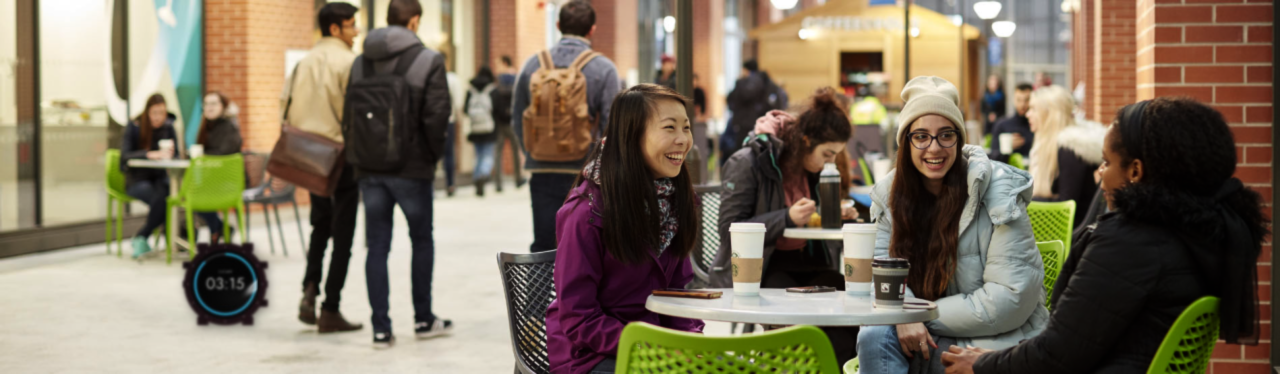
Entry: h=3 m=15
